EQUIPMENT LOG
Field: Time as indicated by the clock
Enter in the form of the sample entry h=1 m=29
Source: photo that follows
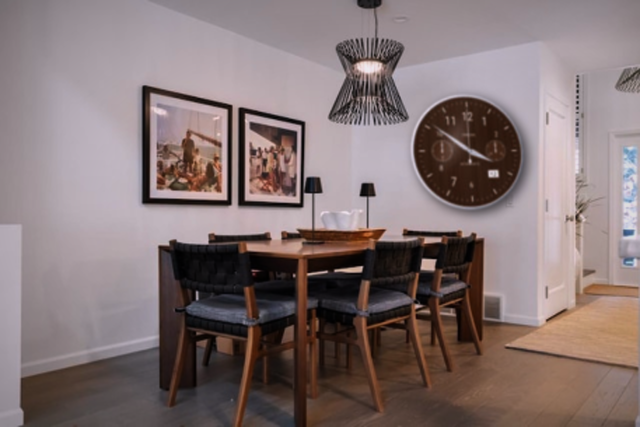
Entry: h=3 m=51
